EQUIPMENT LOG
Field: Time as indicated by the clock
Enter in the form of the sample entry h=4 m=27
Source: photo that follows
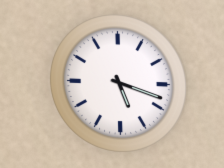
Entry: h=5 m=18
